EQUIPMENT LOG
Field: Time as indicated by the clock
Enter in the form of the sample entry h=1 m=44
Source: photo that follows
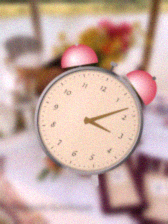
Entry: h=3 m=8
